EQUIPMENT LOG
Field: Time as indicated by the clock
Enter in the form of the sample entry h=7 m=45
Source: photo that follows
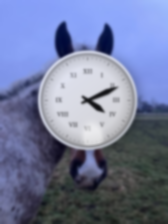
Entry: h=4 m=11
